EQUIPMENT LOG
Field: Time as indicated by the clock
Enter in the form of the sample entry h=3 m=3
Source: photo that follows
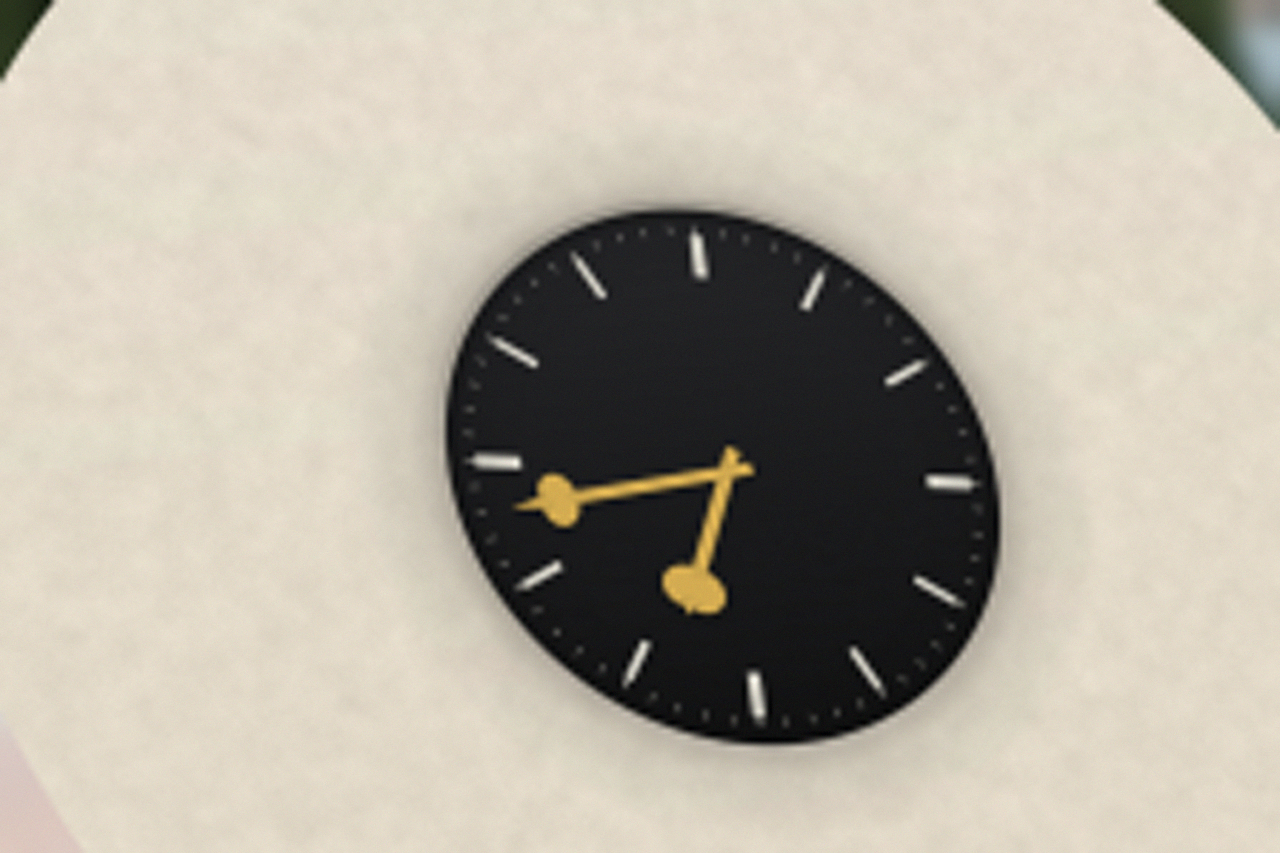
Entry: h=6 m=43
